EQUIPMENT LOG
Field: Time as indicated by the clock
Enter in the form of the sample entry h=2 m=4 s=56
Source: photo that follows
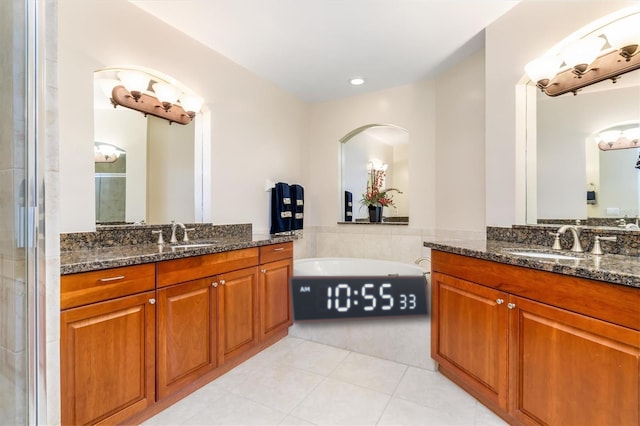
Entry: h=10 m=55 s=33
